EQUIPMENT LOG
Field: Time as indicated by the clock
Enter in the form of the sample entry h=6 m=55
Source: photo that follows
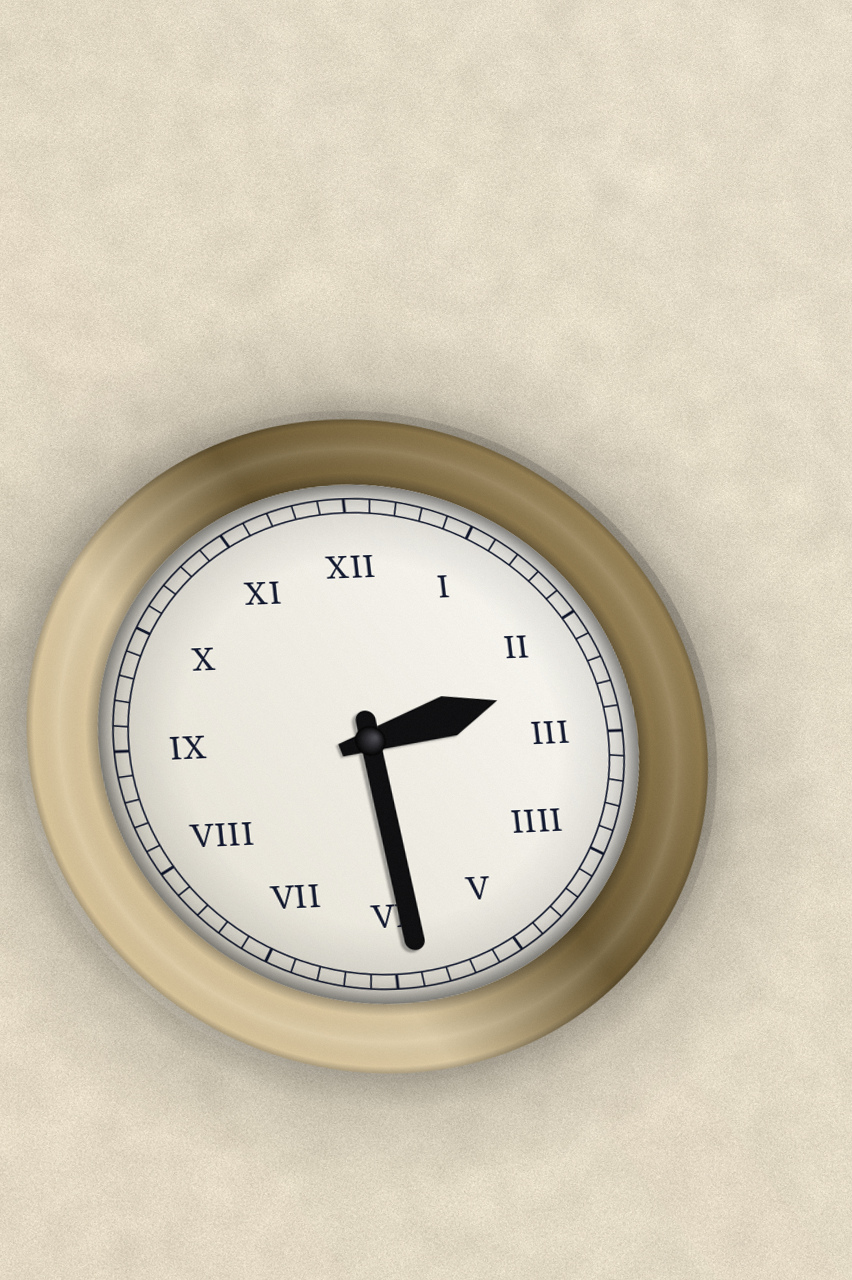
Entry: h=2 m=29
